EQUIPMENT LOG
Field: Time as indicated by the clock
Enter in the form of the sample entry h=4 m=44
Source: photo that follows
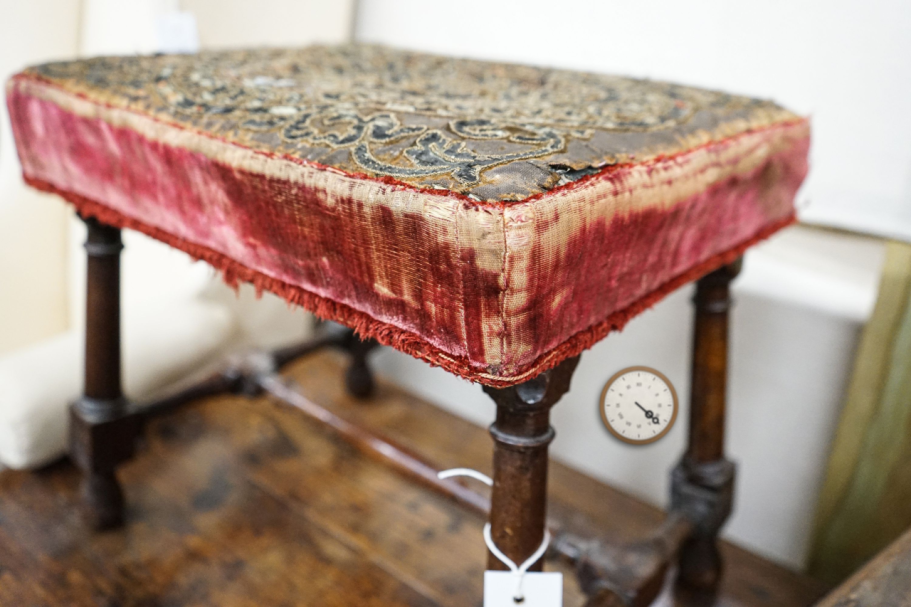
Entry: h=4 m=22
